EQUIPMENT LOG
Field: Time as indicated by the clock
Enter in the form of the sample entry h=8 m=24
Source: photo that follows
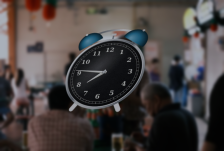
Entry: h=7 m=46
